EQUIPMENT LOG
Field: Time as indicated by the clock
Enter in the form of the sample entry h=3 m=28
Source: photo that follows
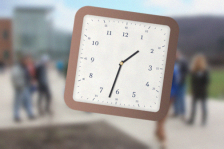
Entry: h=1 m=32
